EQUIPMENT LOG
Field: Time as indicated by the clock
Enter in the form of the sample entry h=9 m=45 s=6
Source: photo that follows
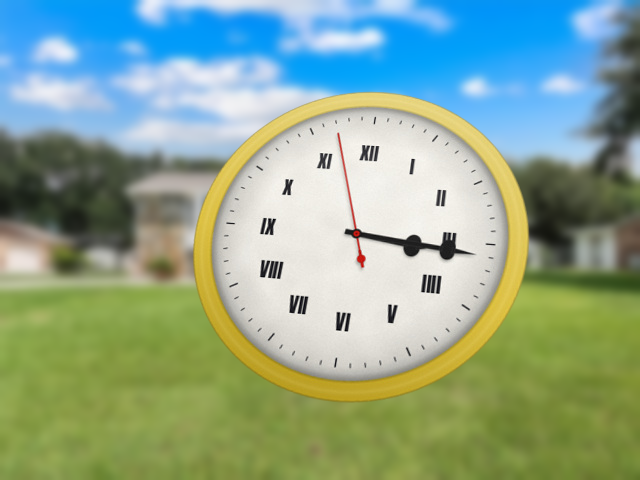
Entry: h=3 m=15 s=57
